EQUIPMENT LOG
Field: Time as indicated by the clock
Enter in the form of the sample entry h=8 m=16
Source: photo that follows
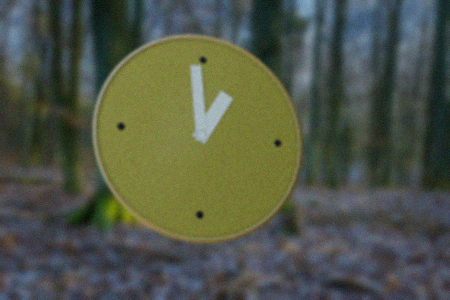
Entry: h=12 m=59
